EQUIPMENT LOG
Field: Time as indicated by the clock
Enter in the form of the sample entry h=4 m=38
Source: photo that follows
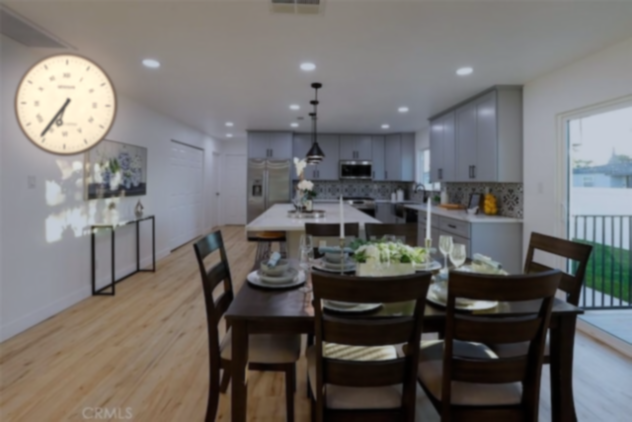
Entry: h=6 m=36
